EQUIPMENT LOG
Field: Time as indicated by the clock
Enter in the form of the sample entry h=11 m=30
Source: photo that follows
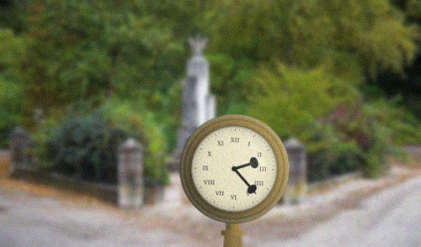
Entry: h=2 m=23
